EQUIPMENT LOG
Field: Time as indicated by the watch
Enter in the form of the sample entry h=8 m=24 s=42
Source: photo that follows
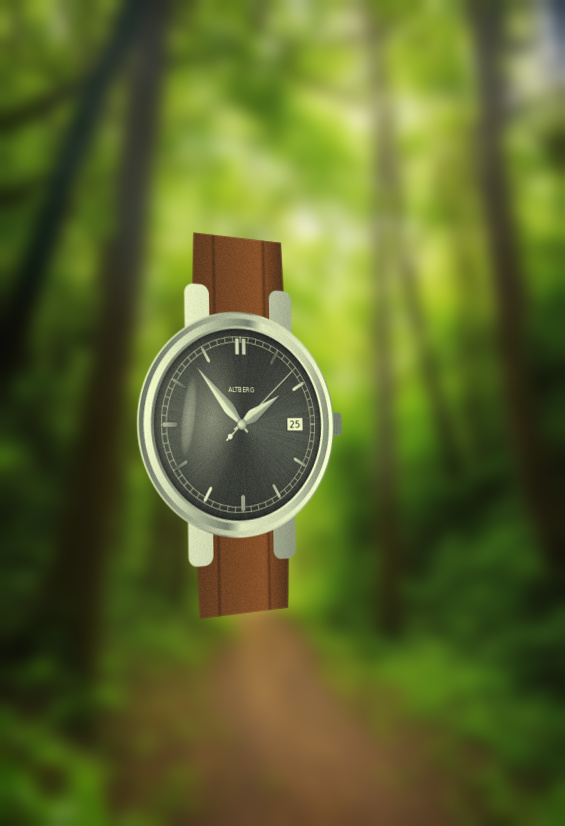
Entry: h=1 m=53 s=8
